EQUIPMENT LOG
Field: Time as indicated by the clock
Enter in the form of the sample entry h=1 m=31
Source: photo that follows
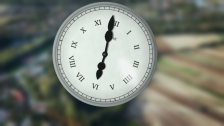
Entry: h=5 m=59
